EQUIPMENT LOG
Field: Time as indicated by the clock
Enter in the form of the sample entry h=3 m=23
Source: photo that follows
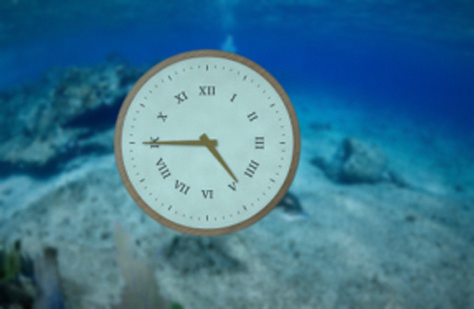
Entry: h=4 m=45
